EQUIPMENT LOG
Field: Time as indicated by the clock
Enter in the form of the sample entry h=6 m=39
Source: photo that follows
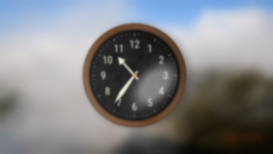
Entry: h=10 m=36
